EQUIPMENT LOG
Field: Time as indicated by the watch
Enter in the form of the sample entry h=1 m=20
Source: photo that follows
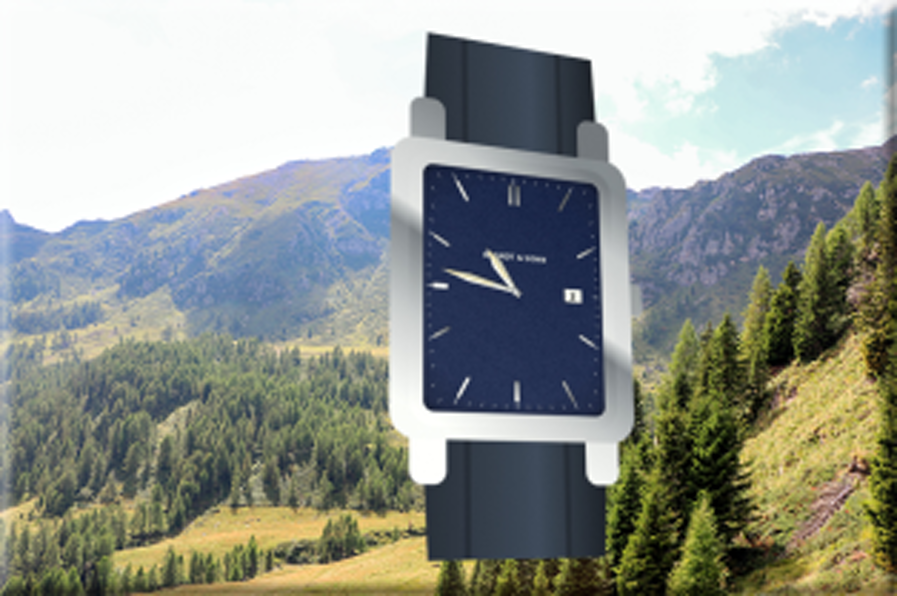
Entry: h=10 m=47
